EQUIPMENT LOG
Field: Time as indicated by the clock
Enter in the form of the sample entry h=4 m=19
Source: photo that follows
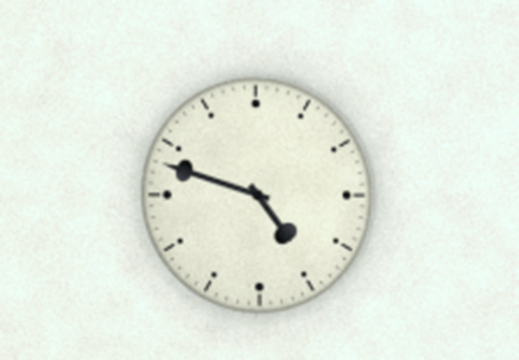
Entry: h=4 m=48
